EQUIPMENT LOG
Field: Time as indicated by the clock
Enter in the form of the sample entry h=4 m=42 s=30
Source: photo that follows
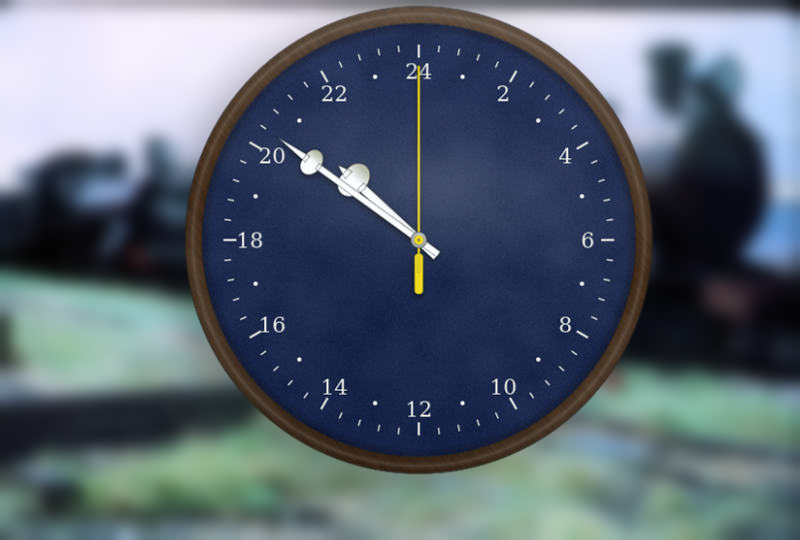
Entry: h=20 m=51 s=0
